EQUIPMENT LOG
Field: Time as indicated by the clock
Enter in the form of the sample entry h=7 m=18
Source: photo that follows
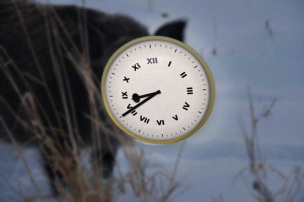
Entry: h=8 m=40
